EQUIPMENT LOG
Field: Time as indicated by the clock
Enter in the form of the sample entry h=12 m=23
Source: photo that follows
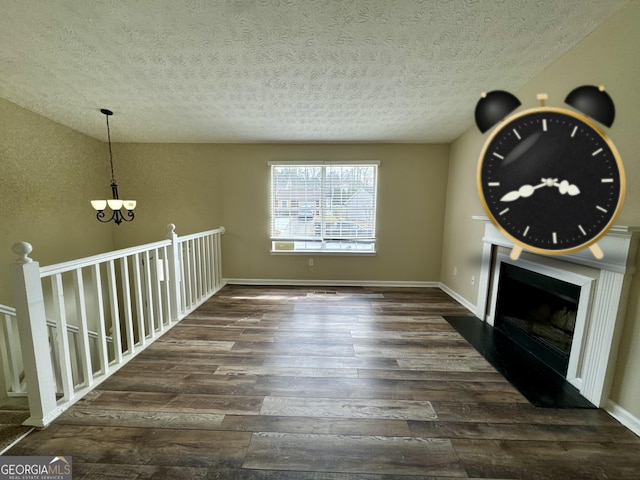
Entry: h=3 m=42
